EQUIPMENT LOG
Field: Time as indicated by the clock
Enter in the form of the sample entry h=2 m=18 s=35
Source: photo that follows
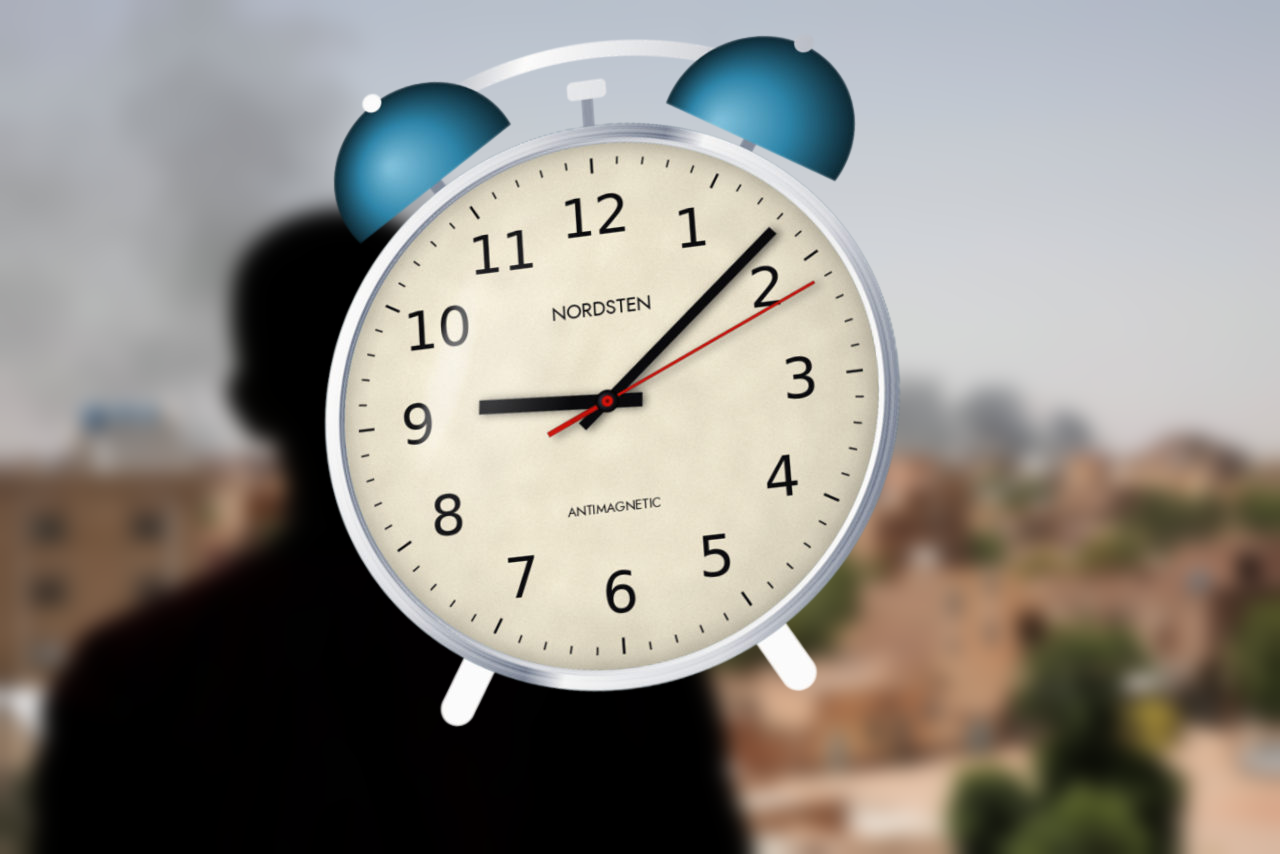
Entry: h=9 m=8 s=11
